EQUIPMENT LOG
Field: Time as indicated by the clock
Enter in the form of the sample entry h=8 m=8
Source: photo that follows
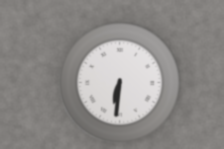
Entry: h=6 m=31
